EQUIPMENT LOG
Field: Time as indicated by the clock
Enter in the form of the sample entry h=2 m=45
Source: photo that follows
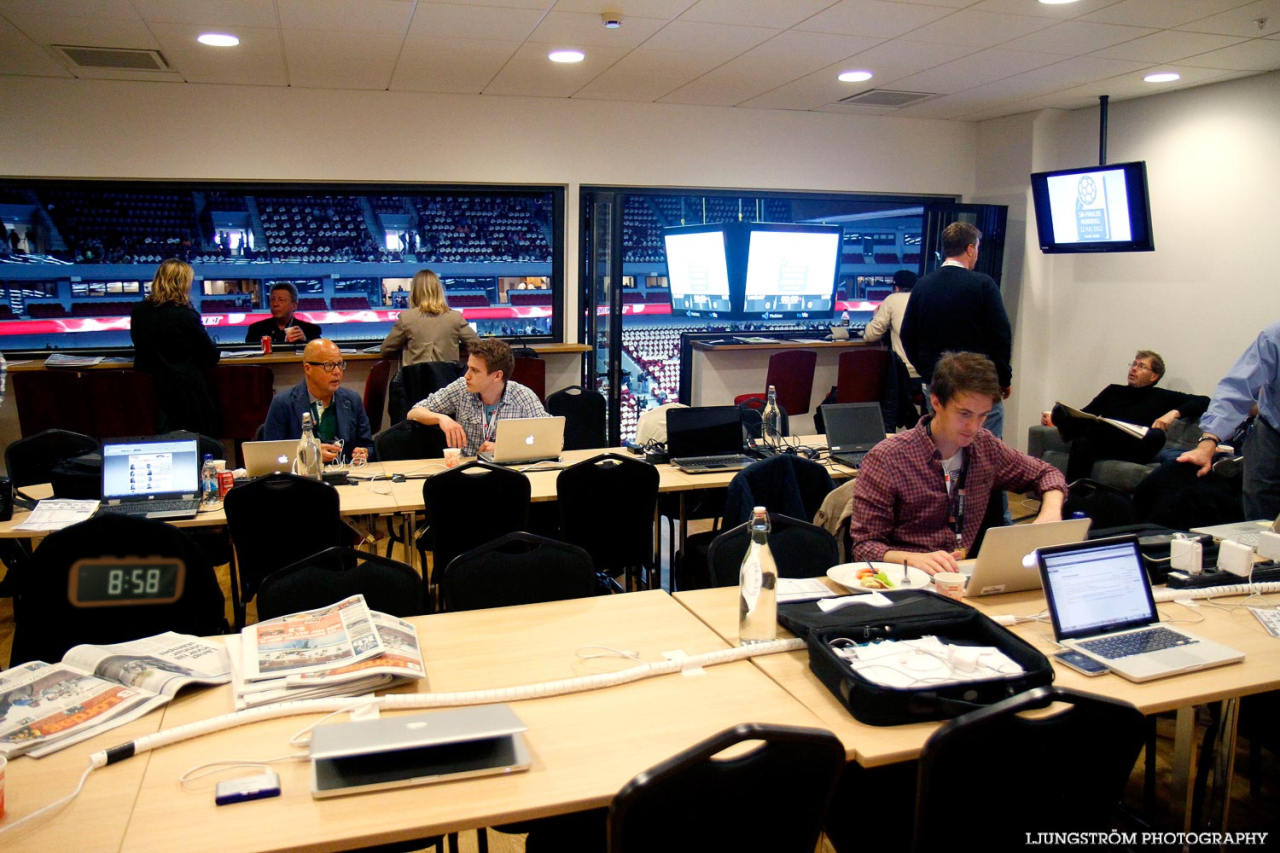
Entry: h=8 m=58
